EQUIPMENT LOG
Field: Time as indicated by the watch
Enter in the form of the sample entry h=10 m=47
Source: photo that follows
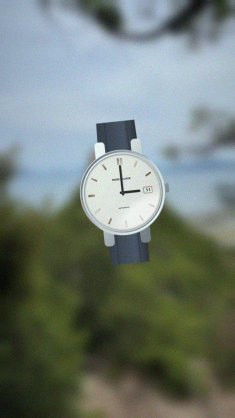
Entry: h=3 m=0
